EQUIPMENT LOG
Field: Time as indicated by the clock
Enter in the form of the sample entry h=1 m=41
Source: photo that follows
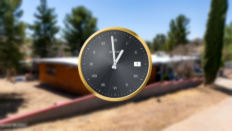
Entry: h=12 m=59
